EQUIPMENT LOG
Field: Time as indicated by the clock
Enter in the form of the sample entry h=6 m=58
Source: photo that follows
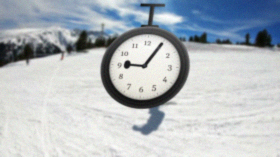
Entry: h=9 m=5
